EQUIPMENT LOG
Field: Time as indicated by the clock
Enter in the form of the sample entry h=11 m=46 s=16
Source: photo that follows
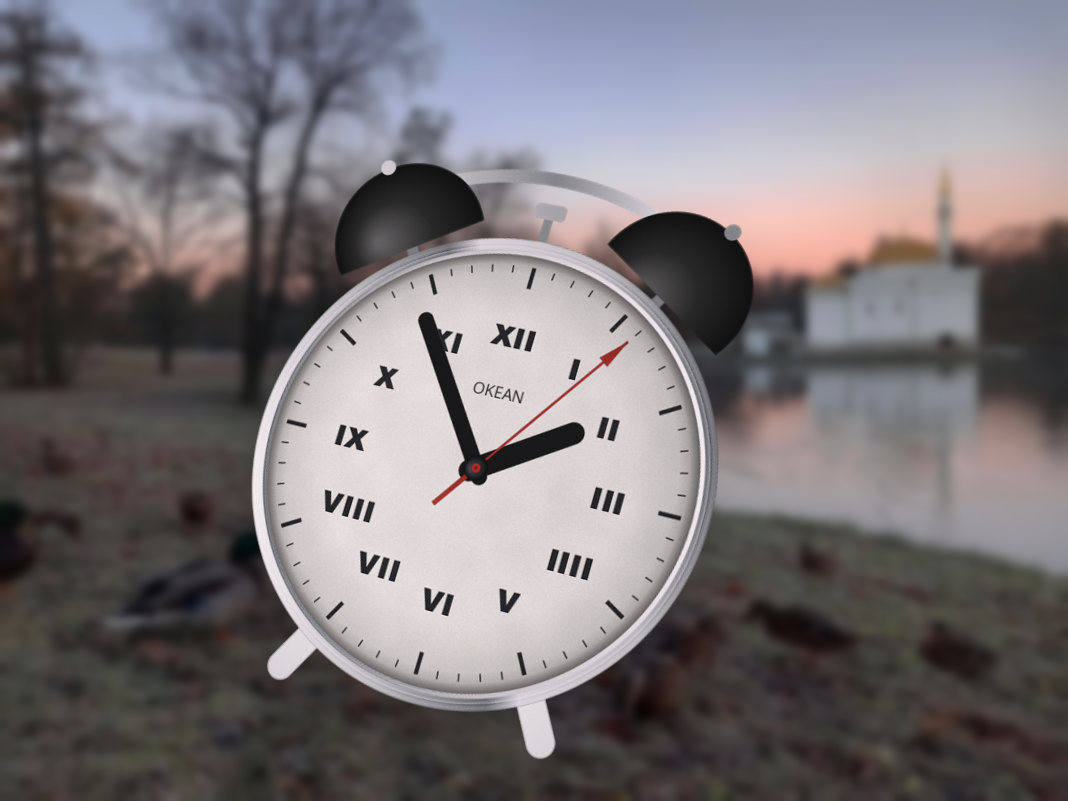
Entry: h=1 m=54 s=6
